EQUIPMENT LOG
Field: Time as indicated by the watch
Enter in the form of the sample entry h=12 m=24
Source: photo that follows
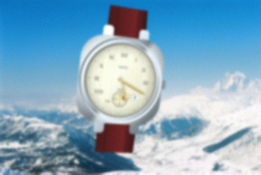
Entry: h=5 m=19
